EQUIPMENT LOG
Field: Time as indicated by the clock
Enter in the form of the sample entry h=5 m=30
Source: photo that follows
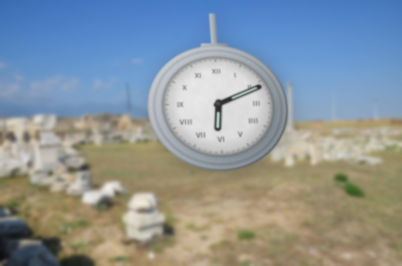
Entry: h=6 m=11
